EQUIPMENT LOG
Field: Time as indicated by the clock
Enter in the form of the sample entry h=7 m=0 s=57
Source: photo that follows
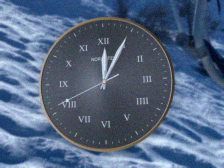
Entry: h=12 m=4 s=41
